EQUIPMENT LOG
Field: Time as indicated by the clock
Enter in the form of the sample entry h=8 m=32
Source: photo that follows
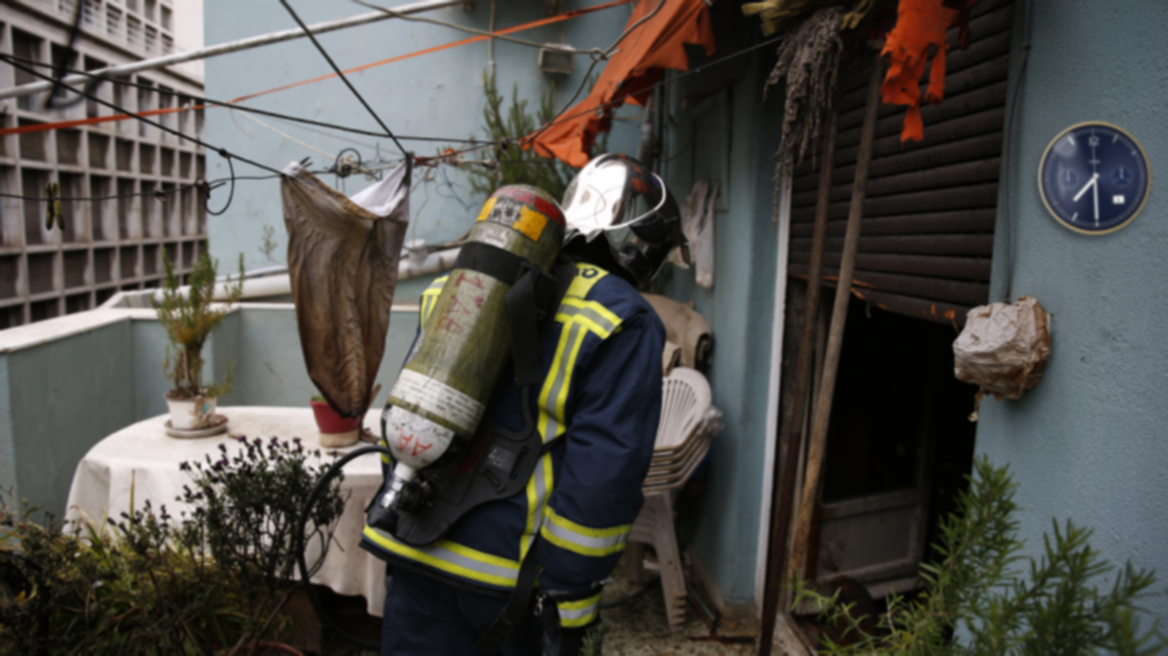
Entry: h=7 m=30
